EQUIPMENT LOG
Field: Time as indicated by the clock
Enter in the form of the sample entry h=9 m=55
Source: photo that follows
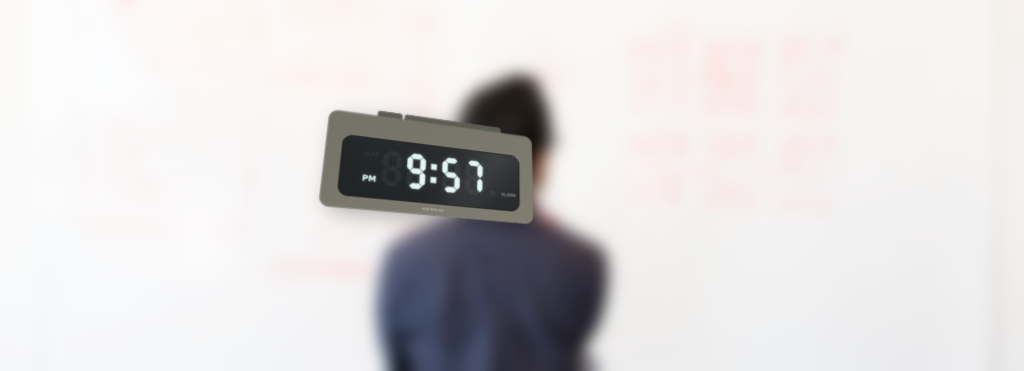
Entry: h=9 m=57
